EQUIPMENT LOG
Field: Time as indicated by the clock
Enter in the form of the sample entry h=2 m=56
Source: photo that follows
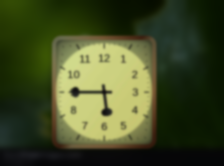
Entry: h=5 m=45
